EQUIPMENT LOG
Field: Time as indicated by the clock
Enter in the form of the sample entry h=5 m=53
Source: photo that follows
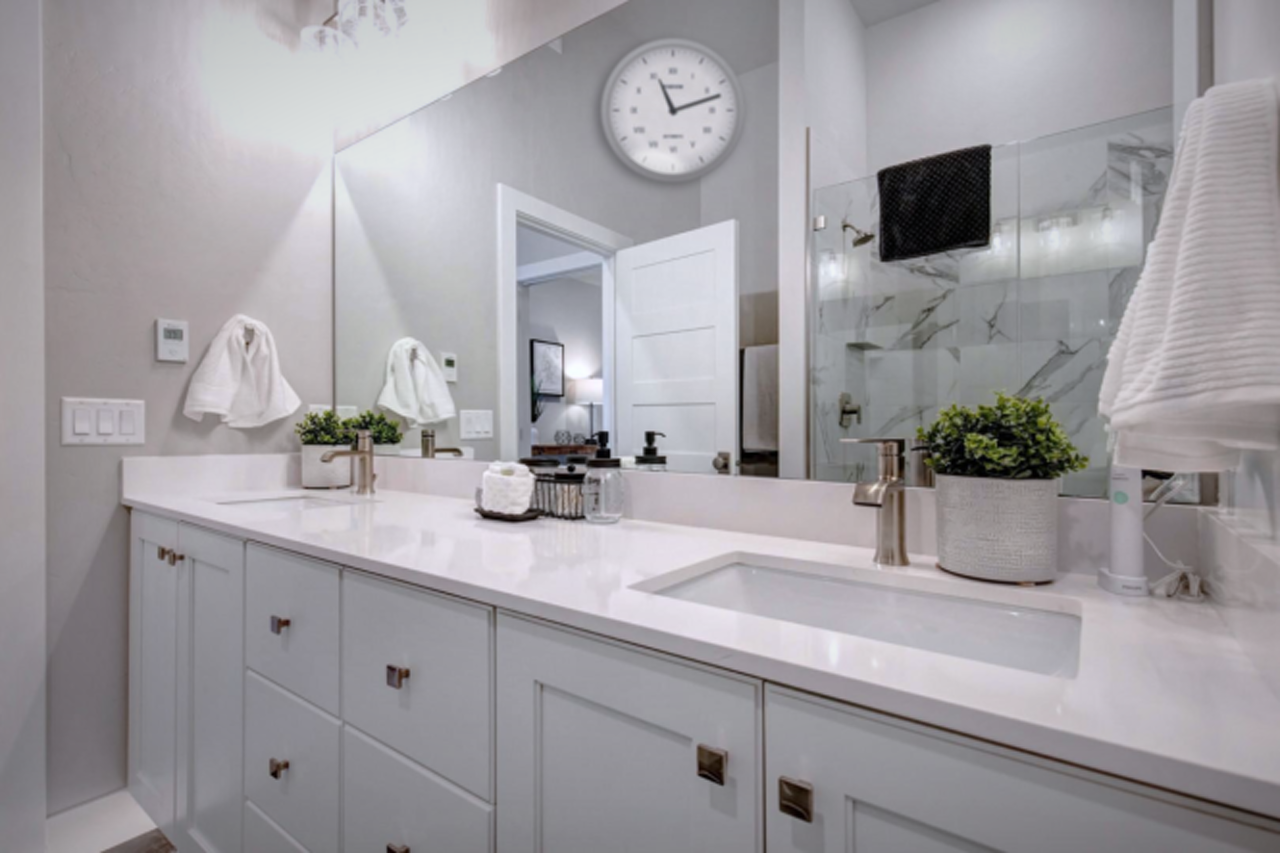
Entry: h=11 m=12
